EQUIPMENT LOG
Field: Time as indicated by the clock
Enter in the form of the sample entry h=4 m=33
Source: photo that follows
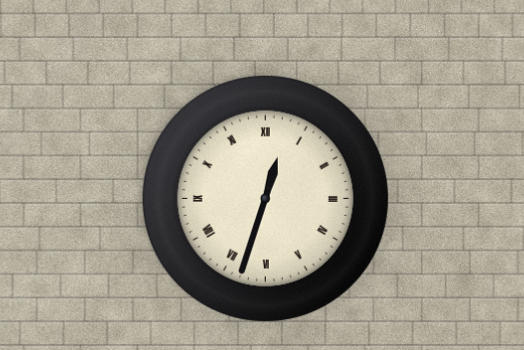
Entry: h=12 m=33
